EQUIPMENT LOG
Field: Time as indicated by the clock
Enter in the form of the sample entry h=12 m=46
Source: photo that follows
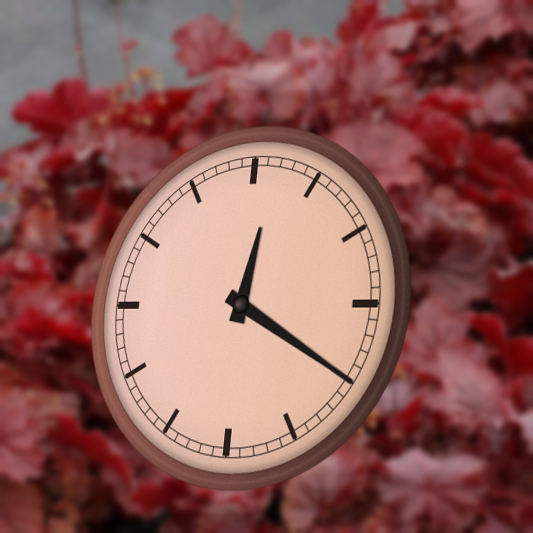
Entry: h=12 m=20
